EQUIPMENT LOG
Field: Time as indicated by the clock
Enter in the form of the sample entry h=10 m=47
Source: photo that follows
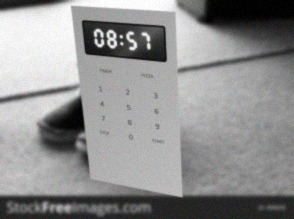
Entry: h=8 m=57
